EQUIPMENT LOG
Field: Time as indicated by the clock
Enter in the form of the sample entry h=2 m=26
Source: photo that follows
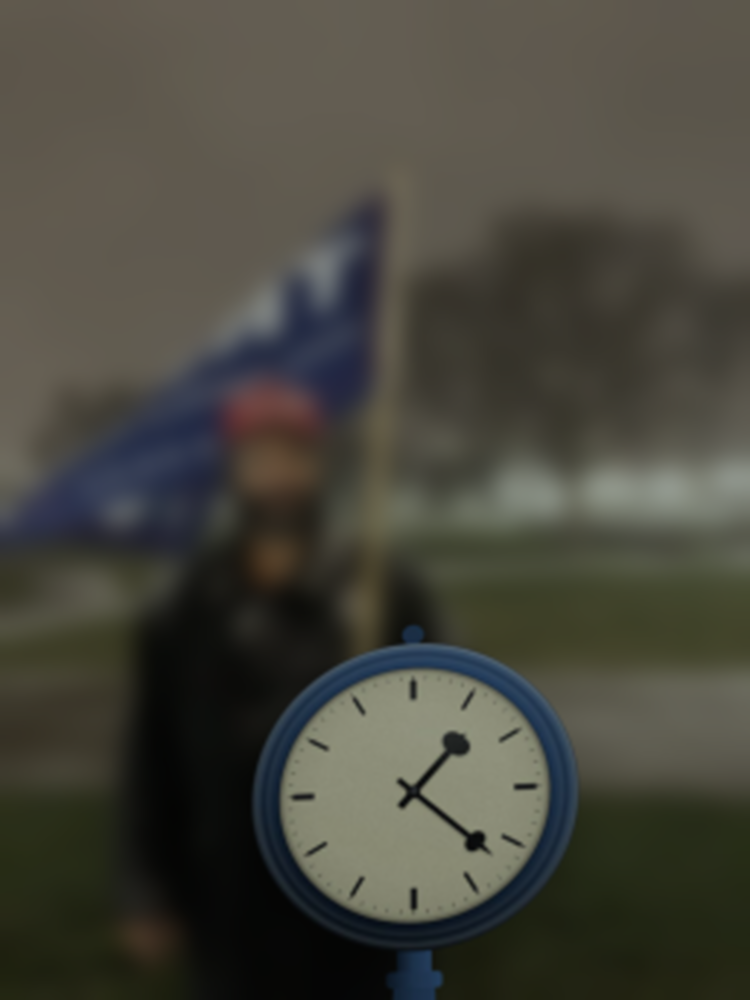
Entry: h=1 m=22
